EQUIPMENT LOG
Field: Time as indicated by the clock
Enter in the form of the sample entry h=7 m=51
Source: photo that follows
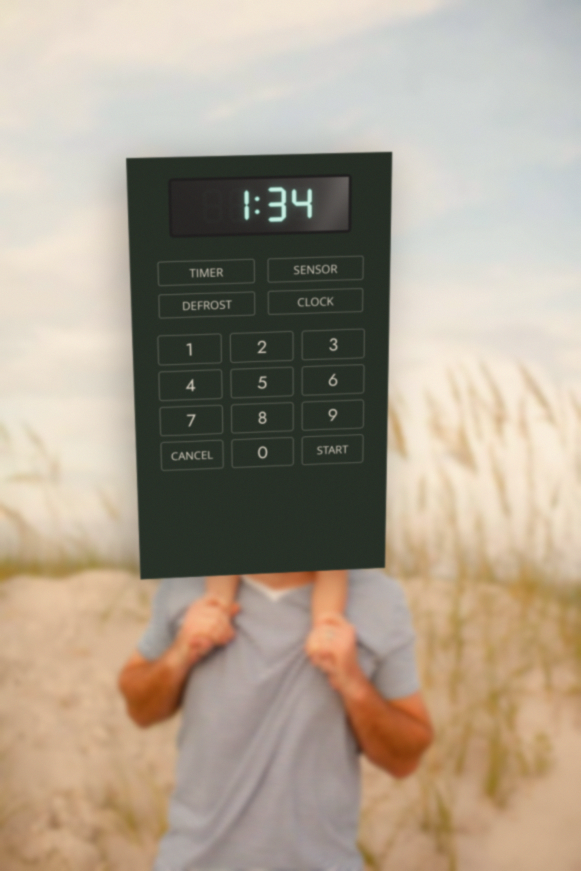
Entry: h=1 m=34
